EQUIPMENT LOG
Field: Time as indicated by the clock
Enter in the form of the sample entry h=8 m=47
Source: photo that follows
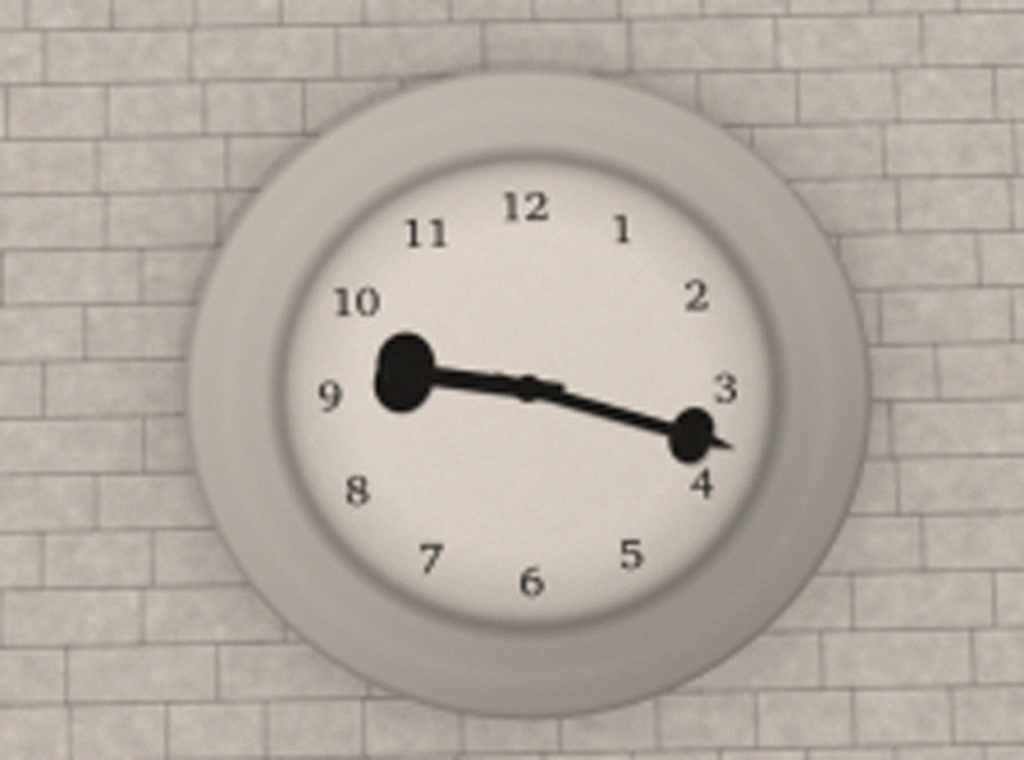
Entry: h=9 m=18
